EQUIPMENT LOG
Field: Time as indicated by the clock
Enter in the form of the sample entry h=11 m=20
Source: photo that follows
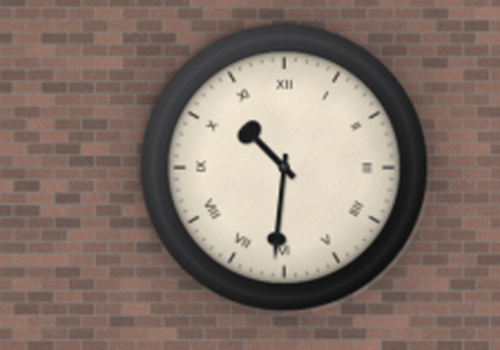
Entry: h=10 m=31
